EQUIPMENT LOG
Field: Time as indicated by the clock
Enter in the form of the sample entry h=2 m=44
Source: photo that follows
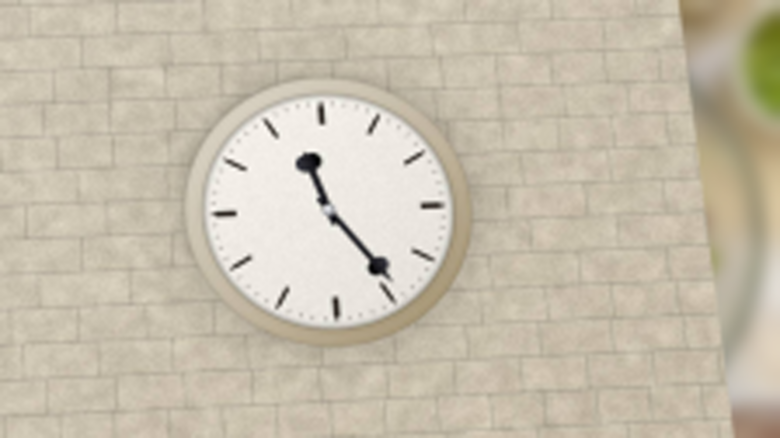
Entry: h=11 m=24
